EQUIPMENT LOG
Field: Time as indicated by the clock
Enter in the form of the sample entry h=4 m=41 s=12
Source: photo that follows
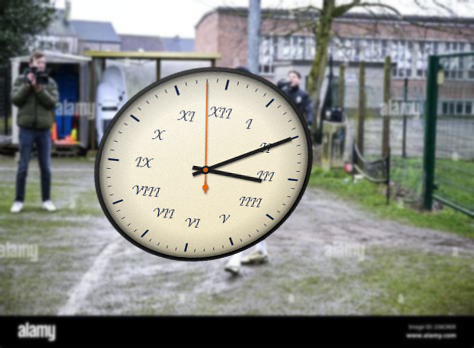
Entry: h=3 m=9 s=58
